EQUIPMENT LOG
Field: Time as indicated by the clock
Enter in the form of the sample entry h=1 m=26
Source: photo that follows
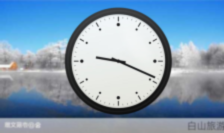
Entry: h=9 m=19
